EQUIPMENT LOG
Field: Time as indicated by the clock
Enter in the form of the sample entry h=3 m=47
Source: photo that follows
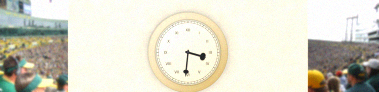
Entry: h=3 m=31
